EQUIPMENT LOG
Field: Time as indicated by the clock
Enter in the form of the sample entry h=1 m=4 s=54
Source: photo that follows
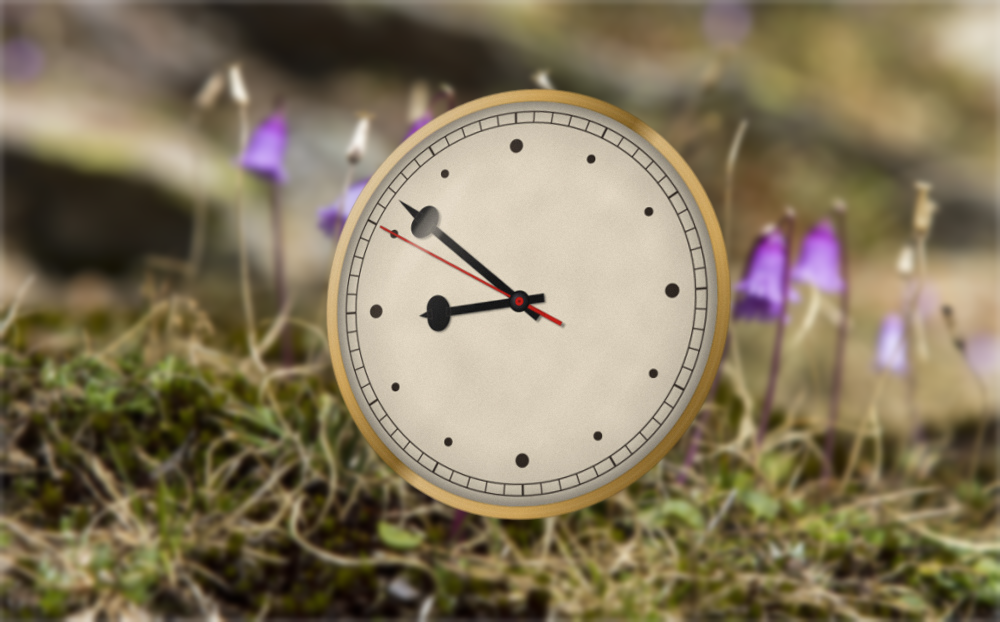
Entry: h=8 m=51 s=50
